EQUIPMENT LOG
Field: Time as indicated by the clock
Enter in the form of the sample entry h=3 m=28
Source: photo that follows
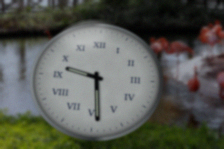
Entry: h=9 m=29
